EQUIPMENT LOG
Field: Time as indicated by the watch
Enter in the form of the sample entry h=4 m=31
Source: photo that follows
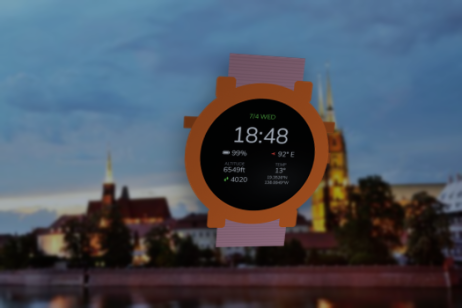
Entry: h=18 m=48
